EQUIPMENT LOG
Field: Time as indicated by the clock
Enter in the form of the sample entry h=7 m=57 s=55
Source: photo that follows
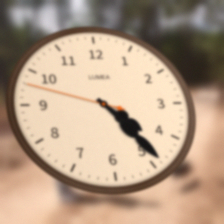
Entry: h=4 m=23 s=48
